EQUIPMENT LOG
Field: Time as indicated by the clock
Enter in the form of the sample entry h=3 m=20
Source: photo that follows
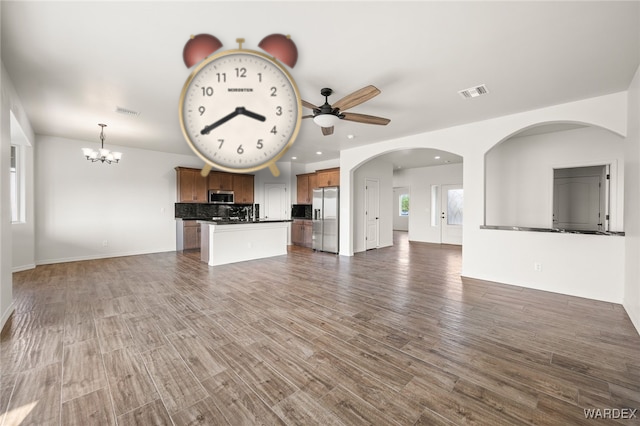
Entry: h=3 m=40
